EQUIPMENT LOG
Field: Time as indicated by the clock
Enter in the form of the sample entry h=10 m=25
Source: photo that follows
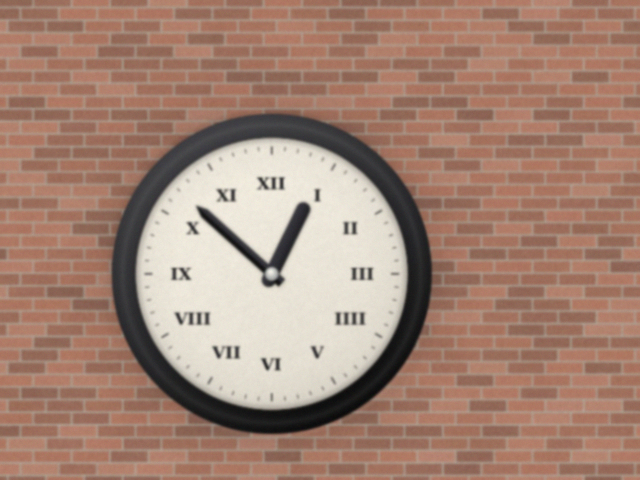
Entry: h=12 m=52
